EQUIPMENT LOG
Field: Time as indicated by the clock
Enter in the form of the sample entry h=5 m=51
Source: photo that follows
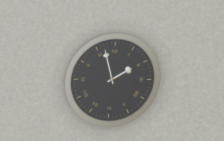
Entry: h=1 m=57
